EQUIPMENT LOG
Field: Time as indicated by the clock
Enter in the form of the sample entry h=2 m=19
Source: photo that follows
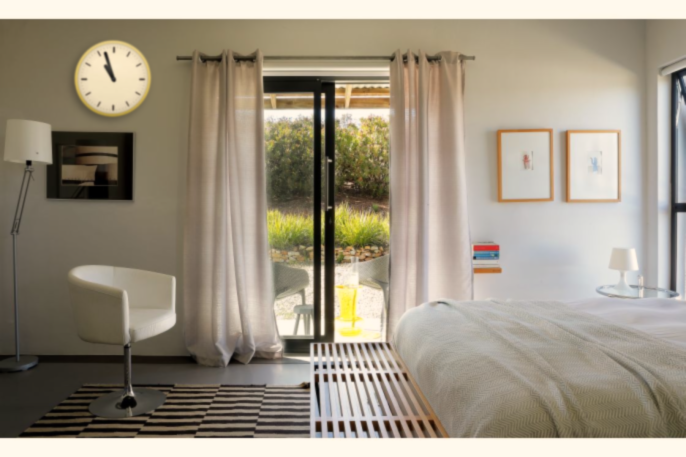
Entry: h=10 m=57
